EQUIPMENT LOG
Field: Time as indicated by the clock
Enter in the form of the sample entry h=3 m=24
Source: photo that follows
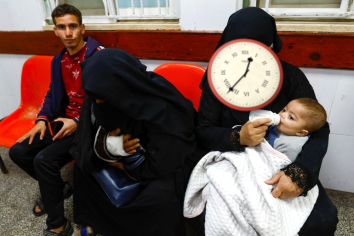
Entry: h=12 m=37
